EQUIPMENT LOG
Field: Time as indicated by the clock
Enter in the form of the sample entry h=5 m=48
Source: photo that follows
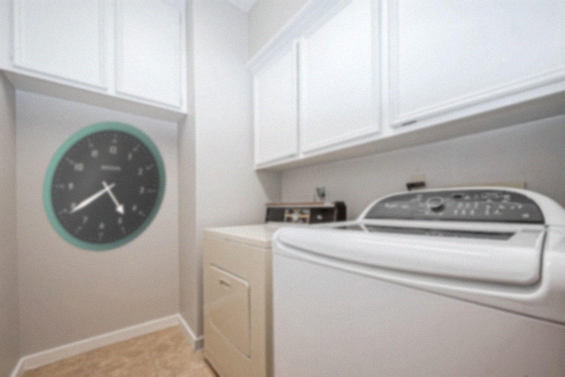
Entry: h=4 m=39
